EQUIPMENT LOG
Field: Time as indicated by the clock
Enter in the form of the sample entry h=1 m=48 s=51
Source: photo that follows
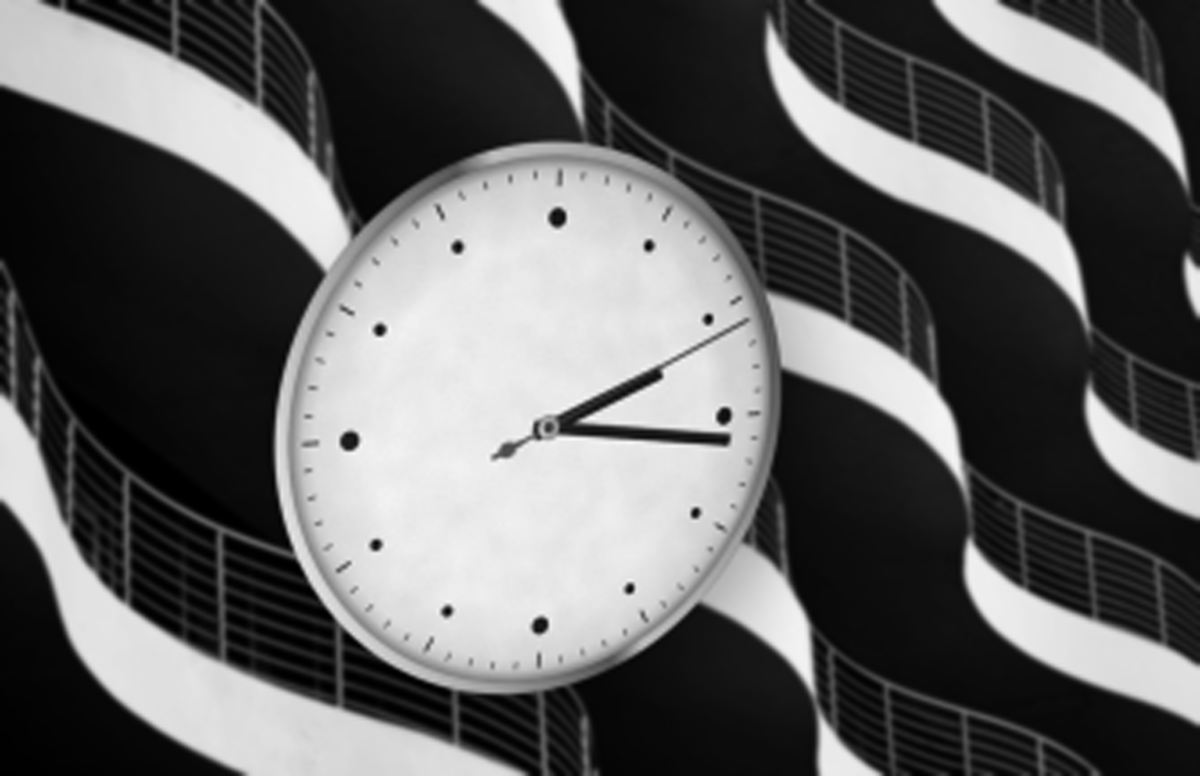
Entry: h=2 m=16 s=11
